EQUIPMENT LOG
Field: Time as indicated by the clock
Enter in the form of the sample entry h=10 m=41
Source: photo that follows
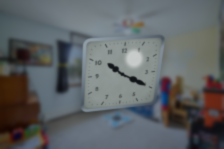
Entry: h=10 m=20
